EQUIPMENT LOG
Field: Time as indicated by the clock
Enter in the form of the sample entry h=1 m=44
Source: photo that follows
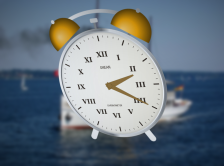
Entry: h=2 m=20
